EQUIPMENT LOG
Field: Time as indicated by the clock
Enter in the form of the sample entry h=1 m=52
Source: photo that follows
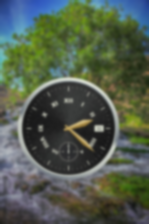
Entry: h=2 m=22
